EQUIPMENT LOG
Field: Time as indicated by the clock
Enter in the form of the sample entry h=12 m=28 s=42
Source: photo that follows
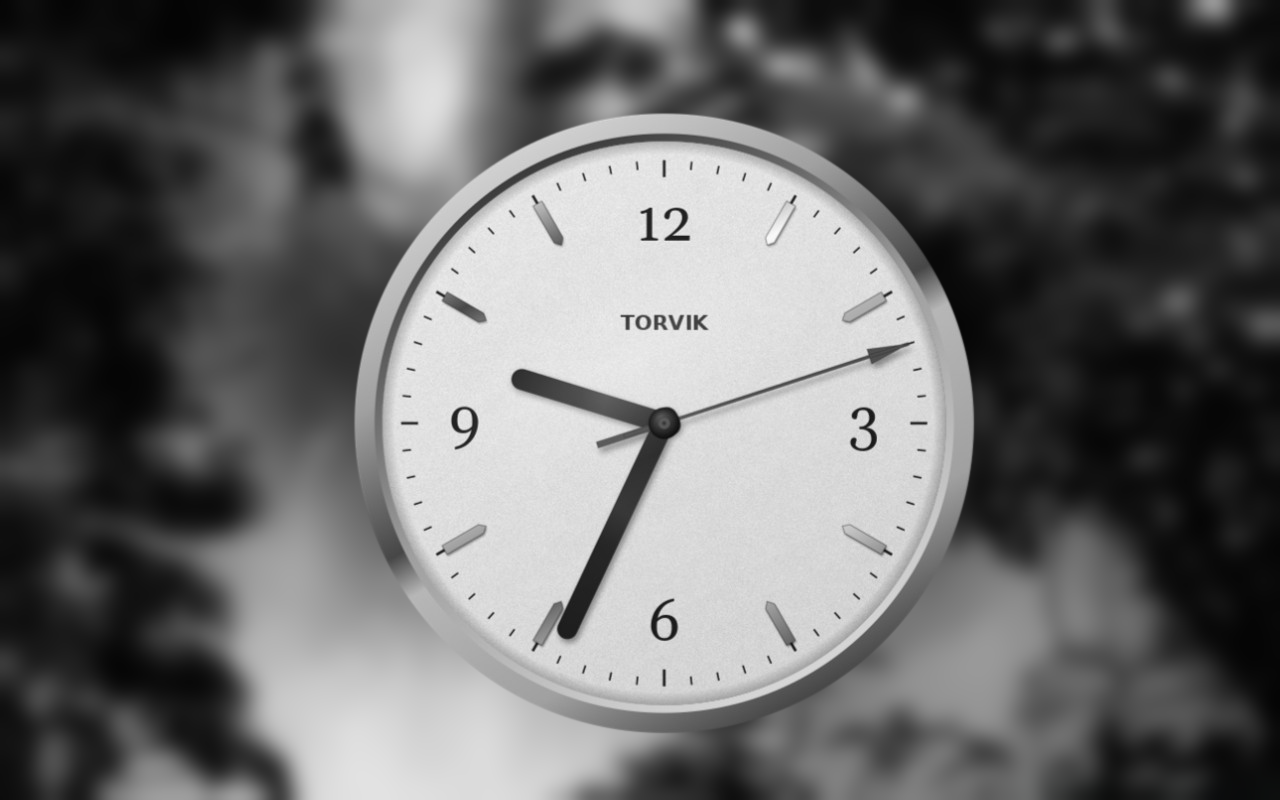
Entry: h=9 m=34 s=12
